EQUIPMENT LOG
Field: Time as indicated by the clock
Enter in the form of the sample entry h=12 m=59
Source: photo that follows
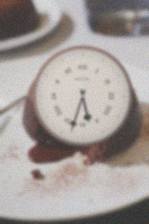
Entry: h=5 m=33
